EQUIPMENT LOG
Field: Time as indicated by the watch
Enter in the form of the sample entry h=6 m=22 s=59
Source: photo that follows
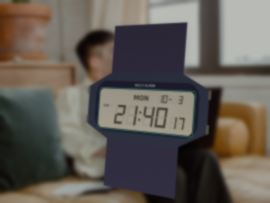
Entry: h=21 m=40 s=17
